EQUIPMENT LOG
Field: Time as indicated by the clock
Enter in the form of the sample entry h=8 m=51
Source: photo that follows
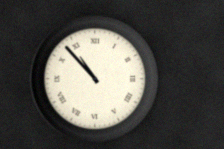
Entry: h=10 m=53
